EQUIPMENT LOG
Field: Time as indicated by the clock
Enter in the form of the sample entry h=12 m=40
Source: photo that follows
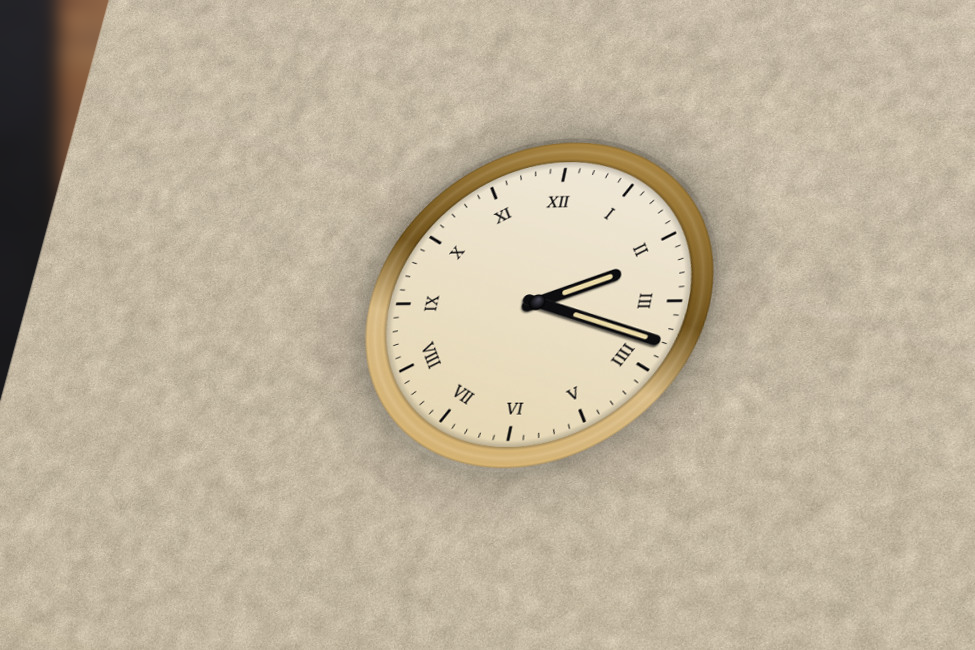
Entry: h=2 m=18
